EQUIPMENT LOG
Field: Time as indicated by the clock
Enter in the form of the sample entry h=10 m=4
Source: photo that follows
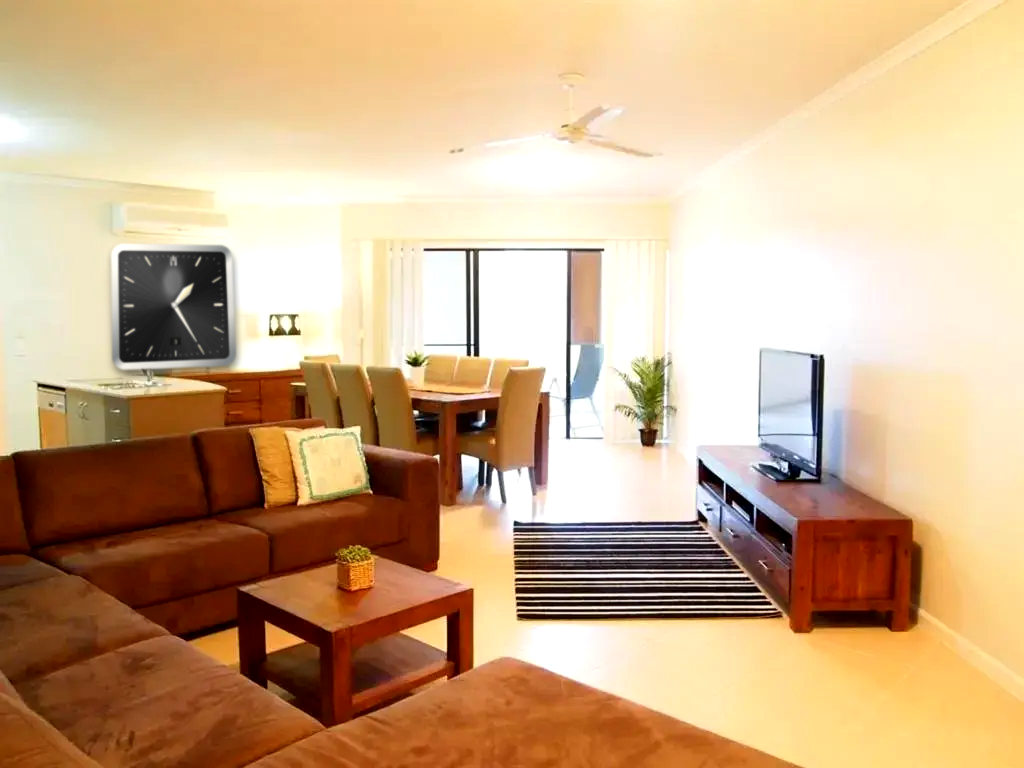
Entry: h=1 m=25
